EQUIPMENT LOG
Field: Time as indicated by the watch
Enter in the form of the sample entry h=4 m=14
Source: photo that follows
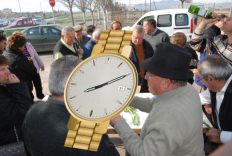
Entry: h=8 m=10
